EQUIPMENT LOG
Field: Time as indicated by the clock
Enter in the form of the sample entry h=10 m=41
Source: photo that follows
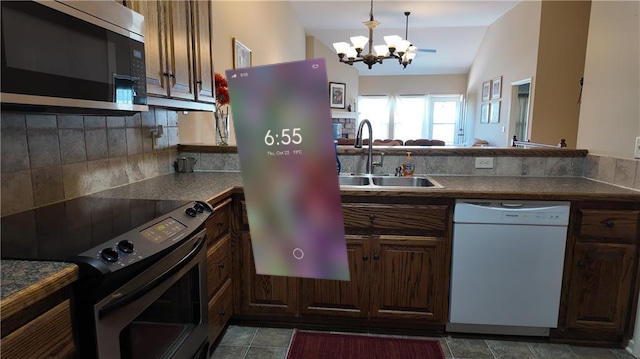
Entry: h=6 m=55
